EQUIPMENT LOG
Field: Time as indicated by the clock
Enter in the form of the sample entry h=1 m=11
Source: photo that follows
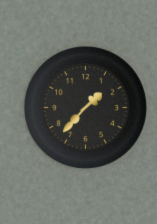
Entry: h=1 m=37
